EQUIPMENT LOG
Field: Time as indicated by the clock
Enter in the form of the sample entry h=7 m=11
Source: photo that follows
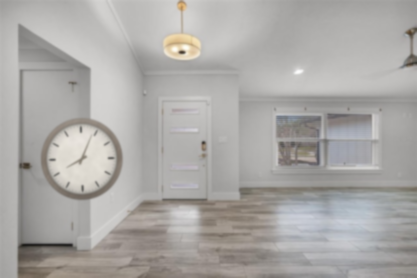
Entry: h=8 m=4
